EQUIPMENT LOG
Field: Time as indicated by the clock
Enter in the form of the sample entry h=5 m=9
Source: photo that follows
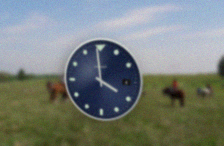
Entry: h=3 m=59
